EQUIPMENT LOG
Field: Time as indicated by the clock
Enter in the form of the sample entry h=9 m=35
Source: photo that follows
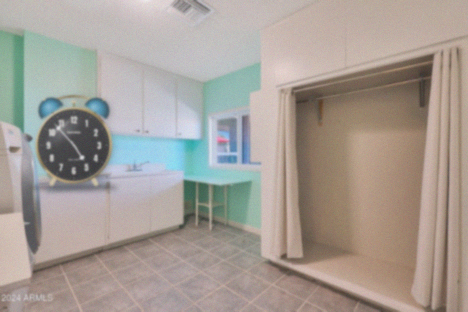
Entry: h=4 m=53
